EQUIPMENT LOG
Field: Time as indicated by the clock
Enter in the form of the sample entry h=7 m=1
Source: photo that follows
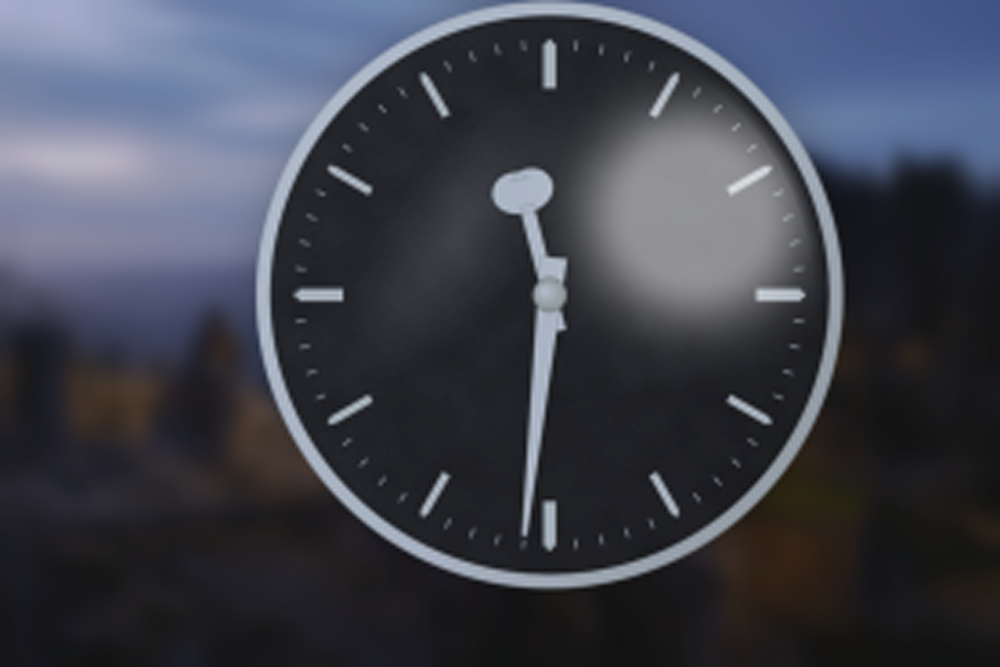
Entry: h=11 m=31
